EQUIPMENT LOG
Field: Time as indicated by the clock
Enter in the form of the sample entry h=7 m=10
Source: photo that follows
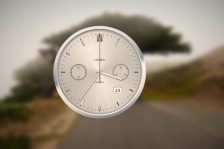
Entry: h=3 m=36
